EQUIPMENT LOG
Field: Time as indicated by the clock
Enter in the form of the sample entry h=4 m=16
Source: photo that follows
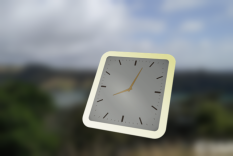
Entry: h=8 m=3
